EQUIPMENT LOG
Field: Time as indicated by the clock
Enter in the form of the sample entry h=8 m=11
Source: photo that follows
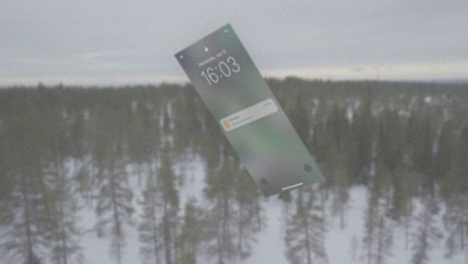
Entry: h=16 m=3
